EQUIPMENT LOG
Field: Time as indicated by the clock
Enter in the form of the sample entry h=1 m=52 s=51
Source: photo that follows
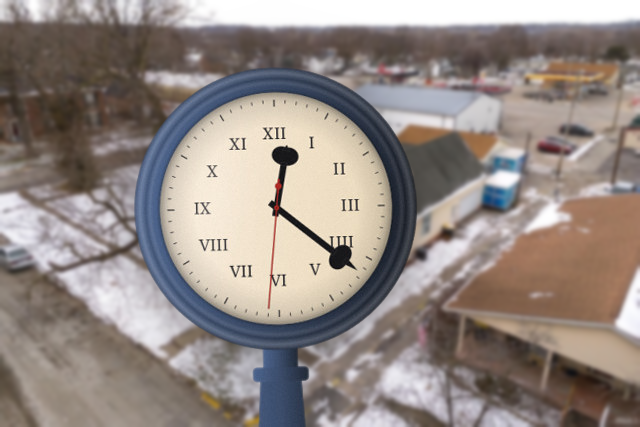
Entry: h=12 m=21 s=31
